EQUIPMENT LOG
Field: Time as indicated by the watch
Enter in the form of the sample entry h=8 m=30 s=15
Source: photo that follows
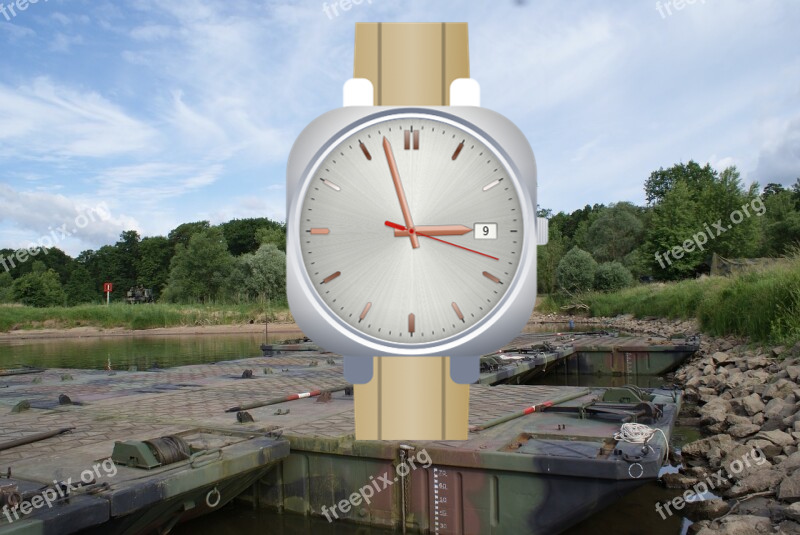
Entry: h=2 m=57 s=18
